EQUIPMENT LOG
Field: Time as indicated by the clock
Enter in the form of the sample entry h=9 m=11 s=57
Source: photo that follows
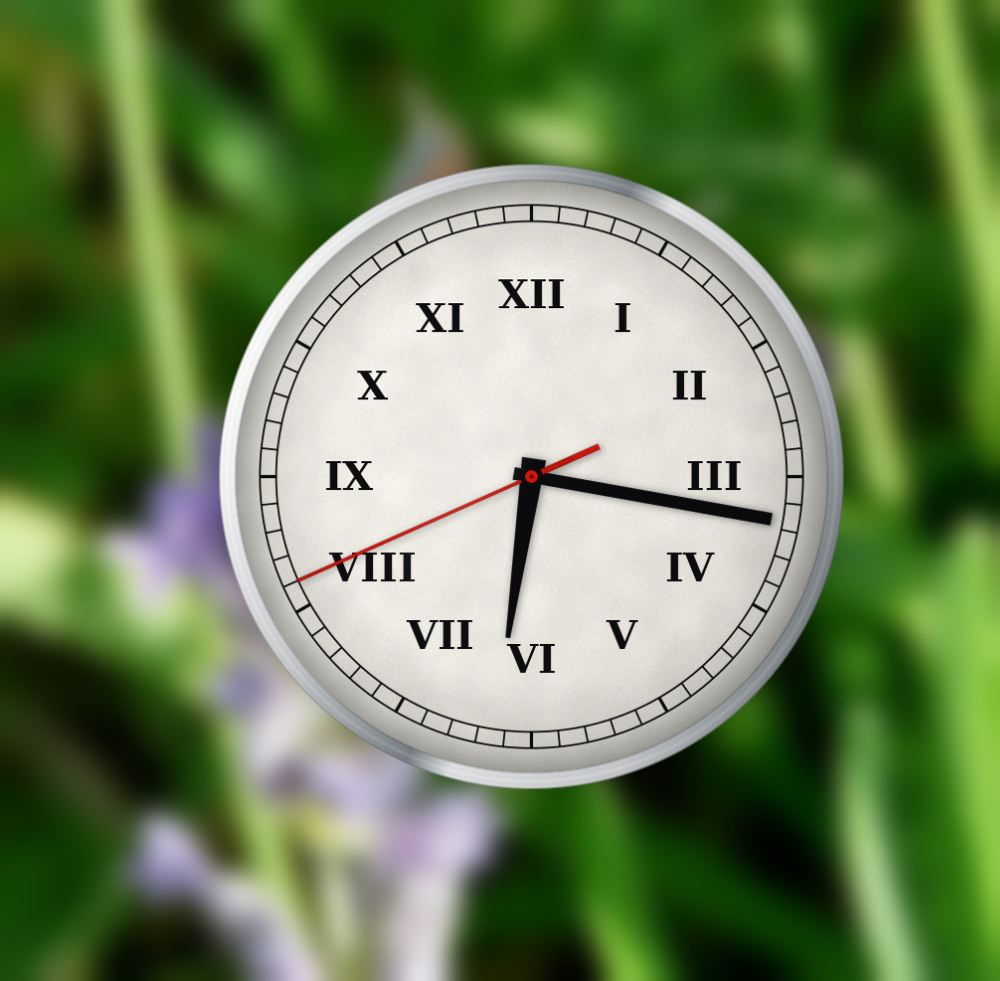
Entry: h=6 m=16 s=41
